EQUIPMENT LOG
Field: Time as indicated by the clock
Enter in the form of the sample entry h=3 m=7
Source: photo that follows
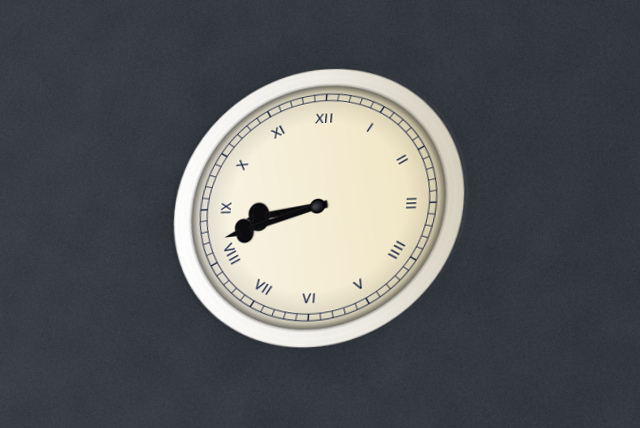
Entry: h=8 m=42
